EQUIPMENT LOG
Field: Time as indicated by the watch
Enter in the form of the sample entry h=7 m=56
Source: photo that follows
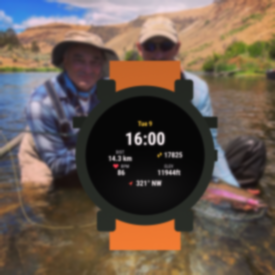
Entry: h=16 m=0
